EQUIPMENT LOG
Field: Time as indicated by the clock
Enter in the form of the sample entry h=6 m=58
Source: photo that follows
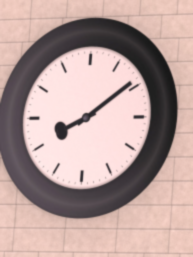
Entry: h=8 m=9
